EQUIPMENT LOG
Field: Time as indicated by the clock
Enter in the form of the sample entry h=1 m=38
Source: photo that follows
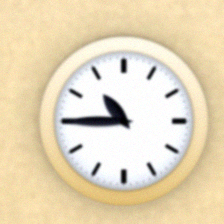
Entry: h=10 m=45
